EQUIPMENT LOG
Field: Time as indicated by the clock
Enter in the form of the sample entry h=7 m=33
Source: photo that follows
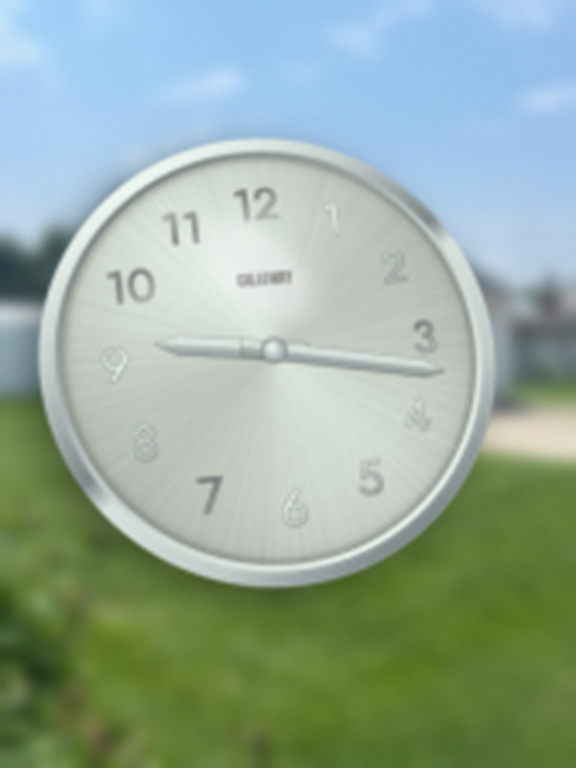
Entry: h=9 m=17
